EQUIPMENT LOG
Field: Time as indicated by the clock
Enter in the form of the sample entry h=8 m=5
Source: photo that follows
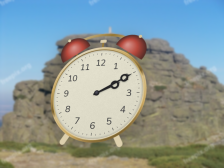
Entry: h=2 m=10
